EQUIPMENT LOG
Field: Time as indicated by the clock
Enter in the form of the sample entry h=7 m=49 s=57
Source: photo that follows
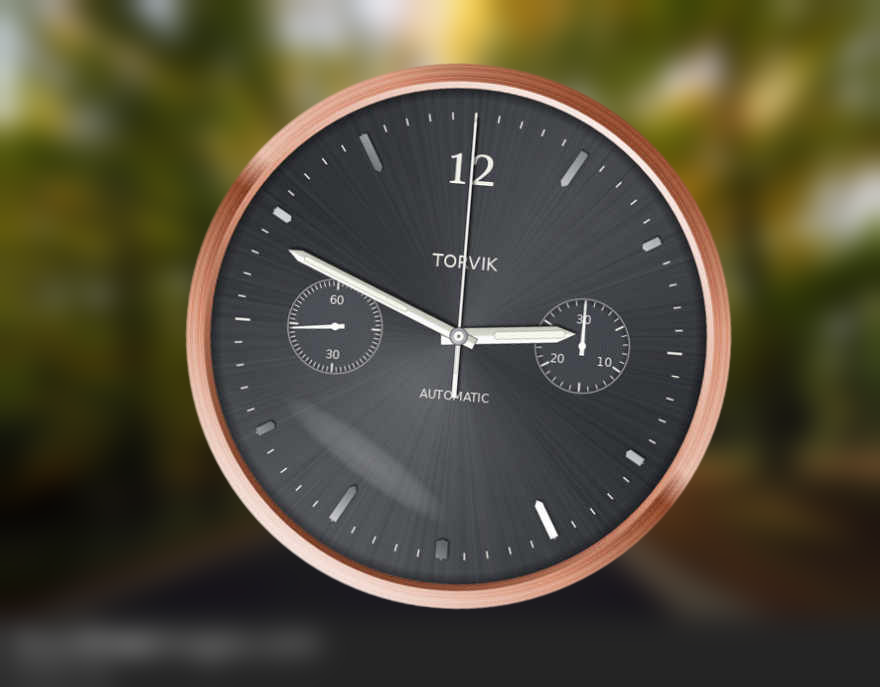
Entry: h=2 m=48 s=44
